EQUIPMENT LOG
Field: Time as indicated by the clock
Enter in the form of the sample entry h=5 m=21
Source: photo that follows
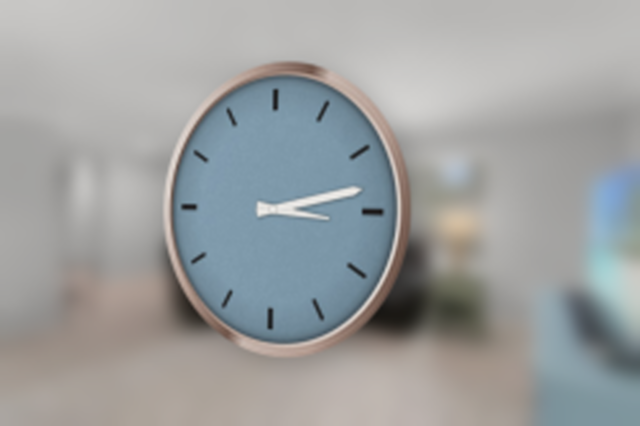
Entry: h=3 m=13
